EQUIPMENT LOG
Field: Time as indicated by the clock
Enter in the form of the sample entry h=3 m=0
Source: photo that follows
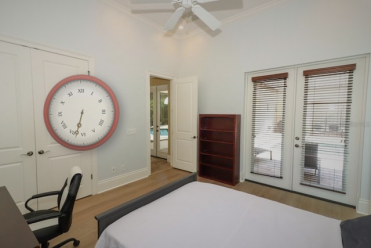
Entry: h=6 m=33
